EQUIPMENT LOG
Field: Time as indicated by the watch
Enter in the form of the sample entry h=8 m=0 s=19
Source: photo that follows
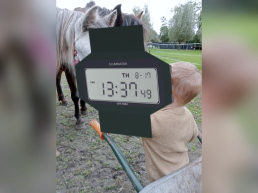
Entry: h=13 m=37 s=49
